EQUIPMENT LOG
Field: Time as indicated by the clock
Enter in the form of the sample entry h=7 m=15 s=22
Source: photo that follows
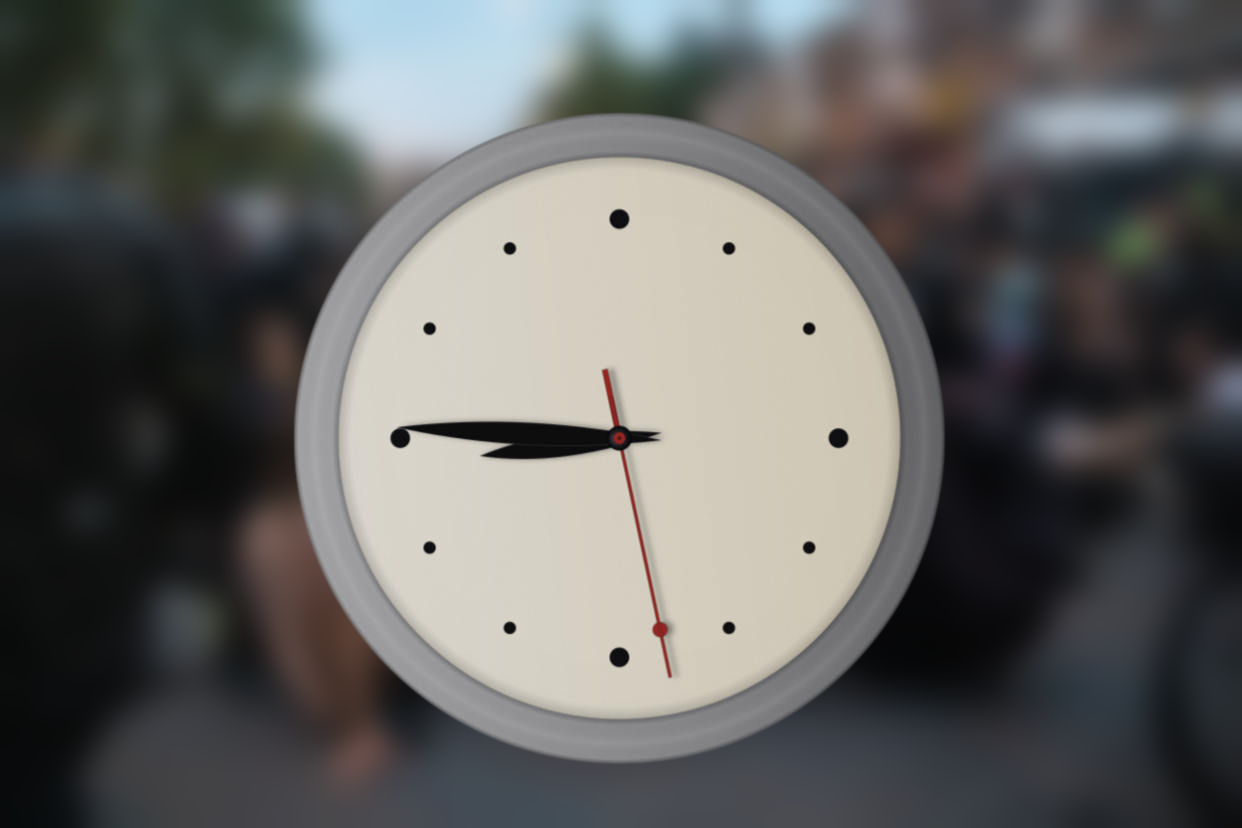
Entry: h=8 m=45 s=28
